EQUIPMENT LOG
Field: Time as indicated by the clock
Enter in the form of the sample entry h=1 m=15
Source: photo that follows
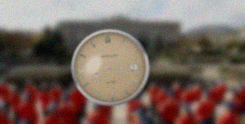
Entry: h=8 m=16
